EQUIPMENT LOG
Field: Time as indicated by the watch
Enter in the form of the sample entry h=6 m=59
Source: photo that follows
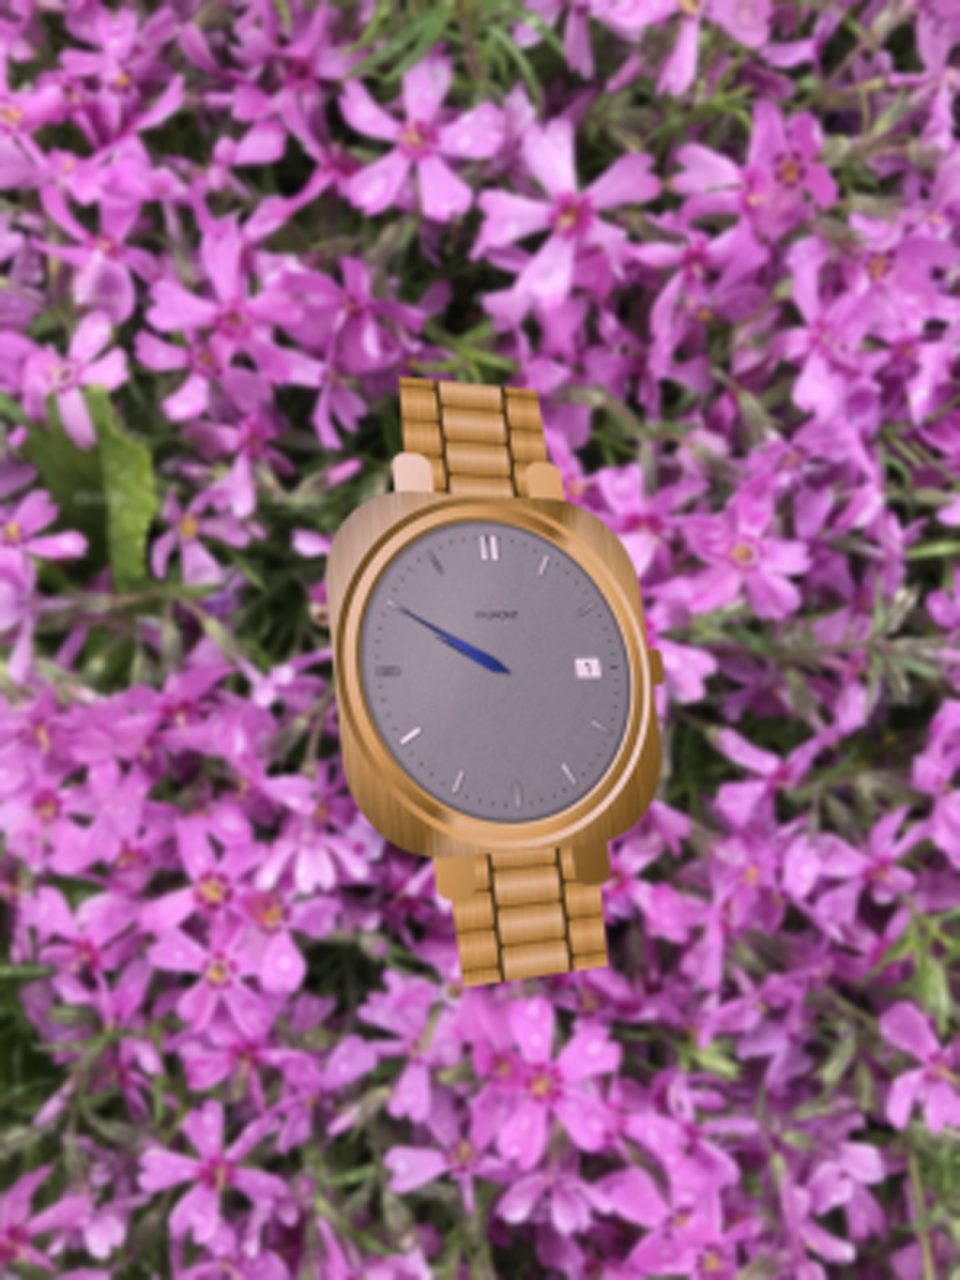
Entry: h=9 m=50
